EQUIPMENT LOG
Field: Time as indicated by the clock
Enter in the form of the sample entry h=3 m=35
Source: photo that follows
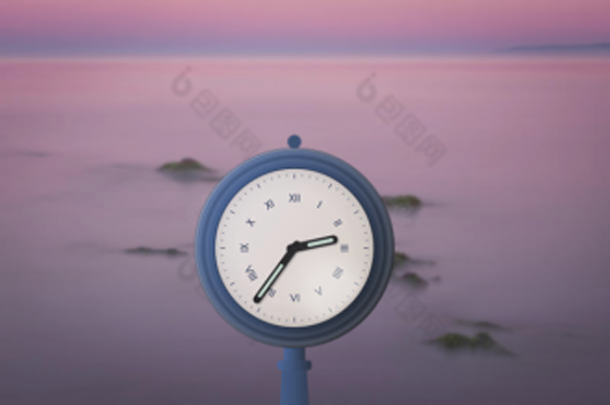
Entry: h=2 m=36
